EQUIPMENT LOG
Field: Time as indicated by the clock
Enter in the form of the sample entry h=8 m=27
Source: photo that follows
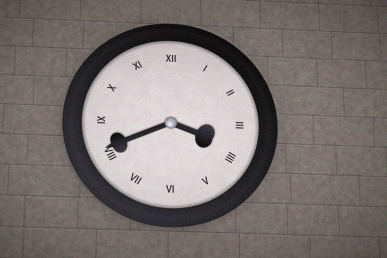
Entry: h=3 m=41
